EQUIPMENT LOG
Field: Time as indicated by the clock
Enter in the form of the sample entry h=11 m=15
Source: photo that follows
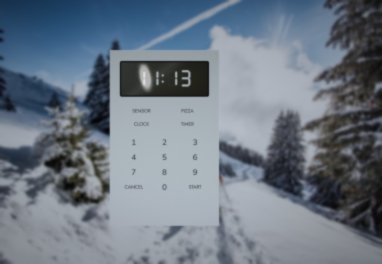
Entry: h=11 m=13
